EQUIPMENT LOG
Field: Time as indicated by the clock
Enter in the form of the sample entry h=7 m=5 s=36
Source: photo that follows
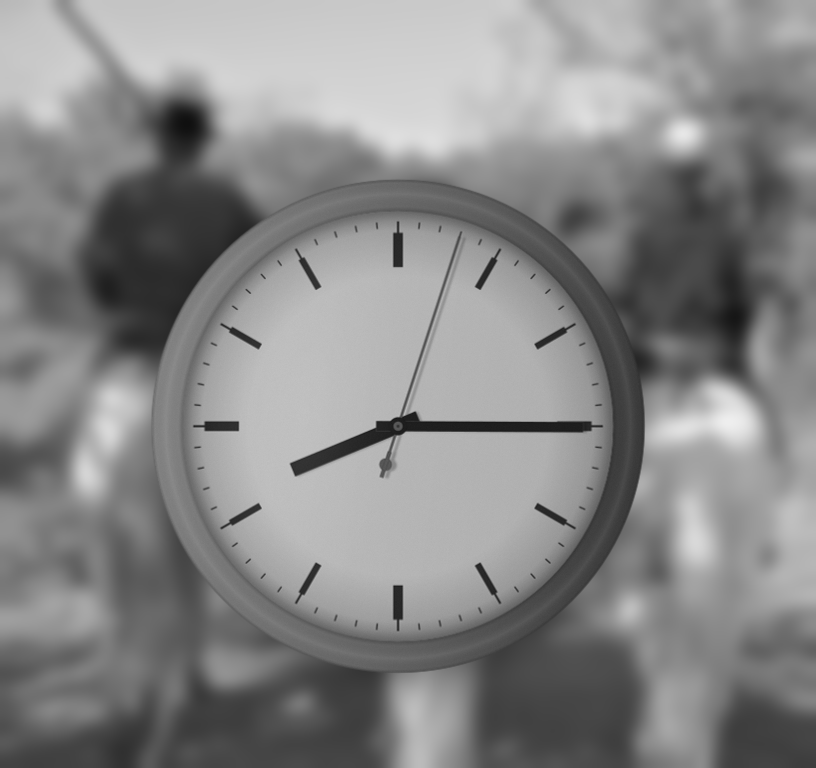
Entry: h=8 m=15 s=3
